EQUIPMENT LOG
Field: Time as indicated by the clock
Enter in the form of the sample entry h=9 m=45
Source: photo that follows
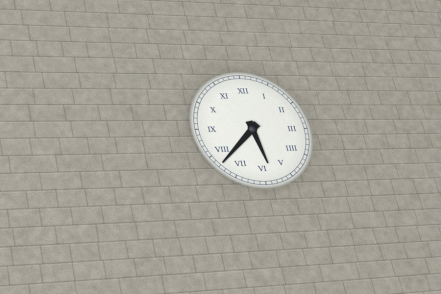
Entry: h=5 m=38
